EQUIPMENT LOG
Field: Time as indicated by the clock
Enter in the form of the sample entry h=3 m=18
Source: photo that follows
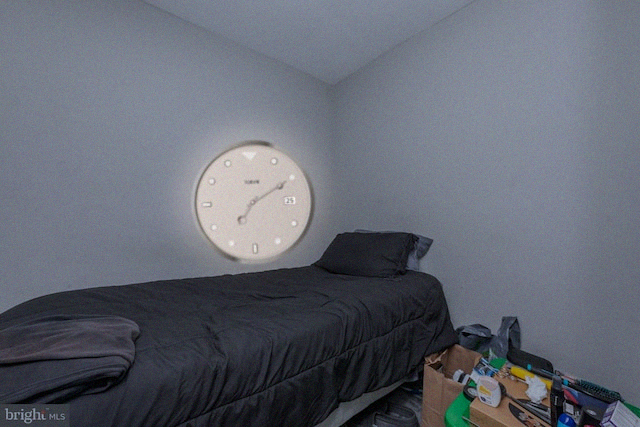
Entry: h=7 m=10
